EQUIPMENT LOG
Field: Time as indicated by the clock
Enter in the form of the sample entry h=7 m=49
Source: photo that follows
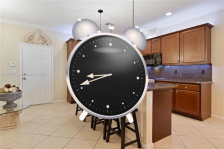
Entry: h=8 m=41
